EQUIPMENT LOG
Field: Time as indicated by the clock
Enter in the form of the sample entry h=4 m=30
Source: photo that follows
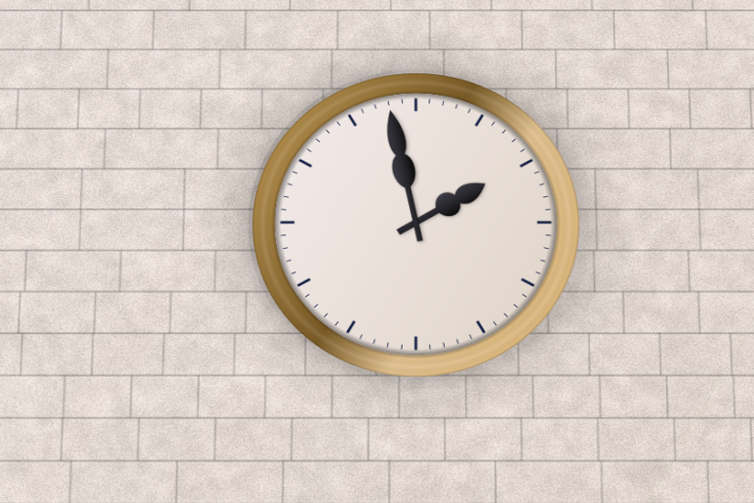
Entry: h=1 m=58
